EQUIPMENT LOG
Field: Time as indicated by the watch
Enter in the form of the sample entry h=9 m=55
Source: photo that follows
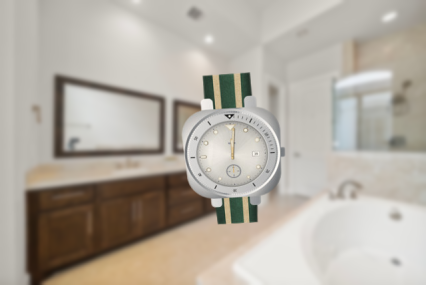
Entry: h=12 m=1
